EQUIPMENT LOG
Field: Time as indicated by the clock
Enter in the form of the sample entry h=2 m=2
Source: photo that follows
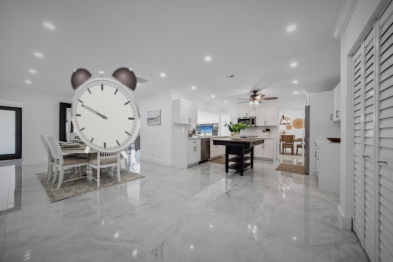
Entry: h=9 m=49
